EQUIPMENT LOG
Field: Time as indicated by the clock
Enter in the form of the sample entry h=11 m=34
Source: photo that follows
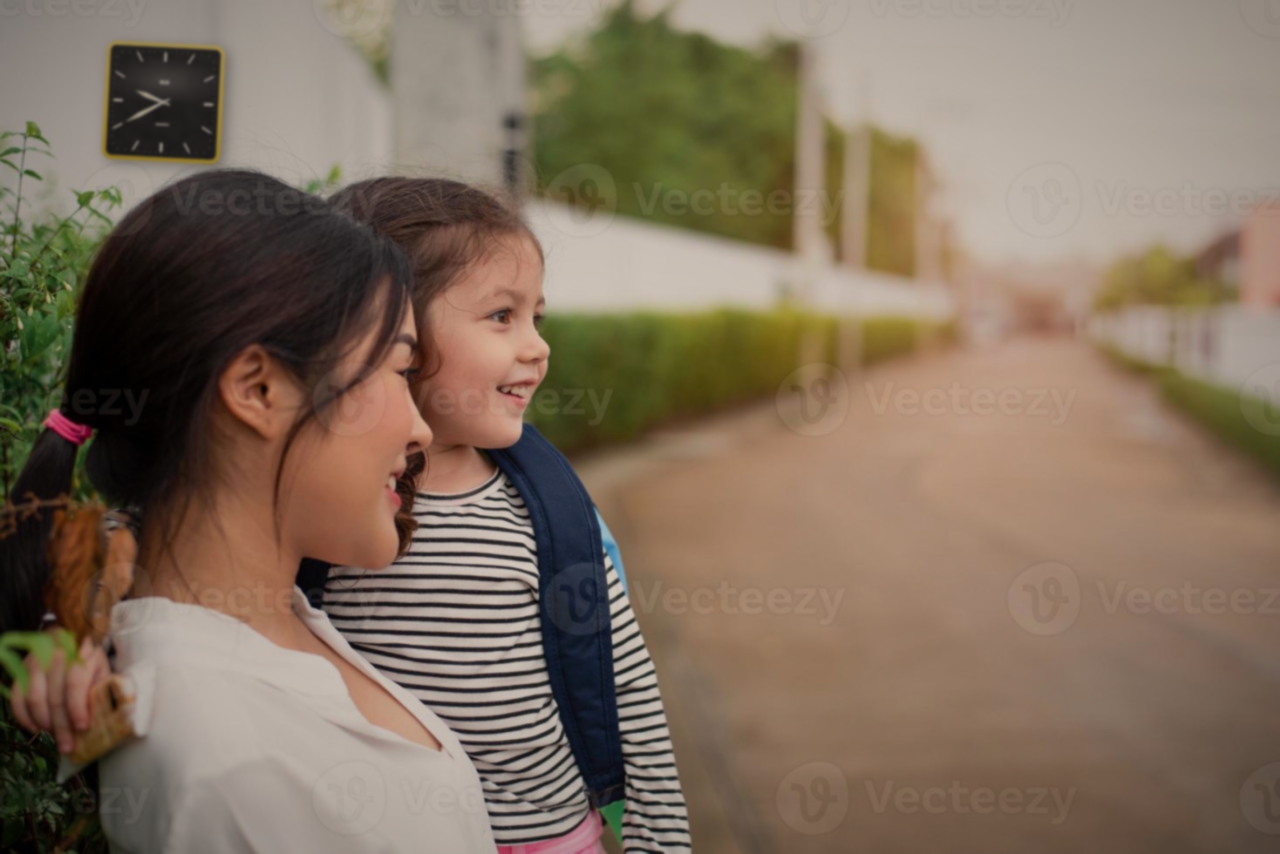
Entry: h=9 m=40
